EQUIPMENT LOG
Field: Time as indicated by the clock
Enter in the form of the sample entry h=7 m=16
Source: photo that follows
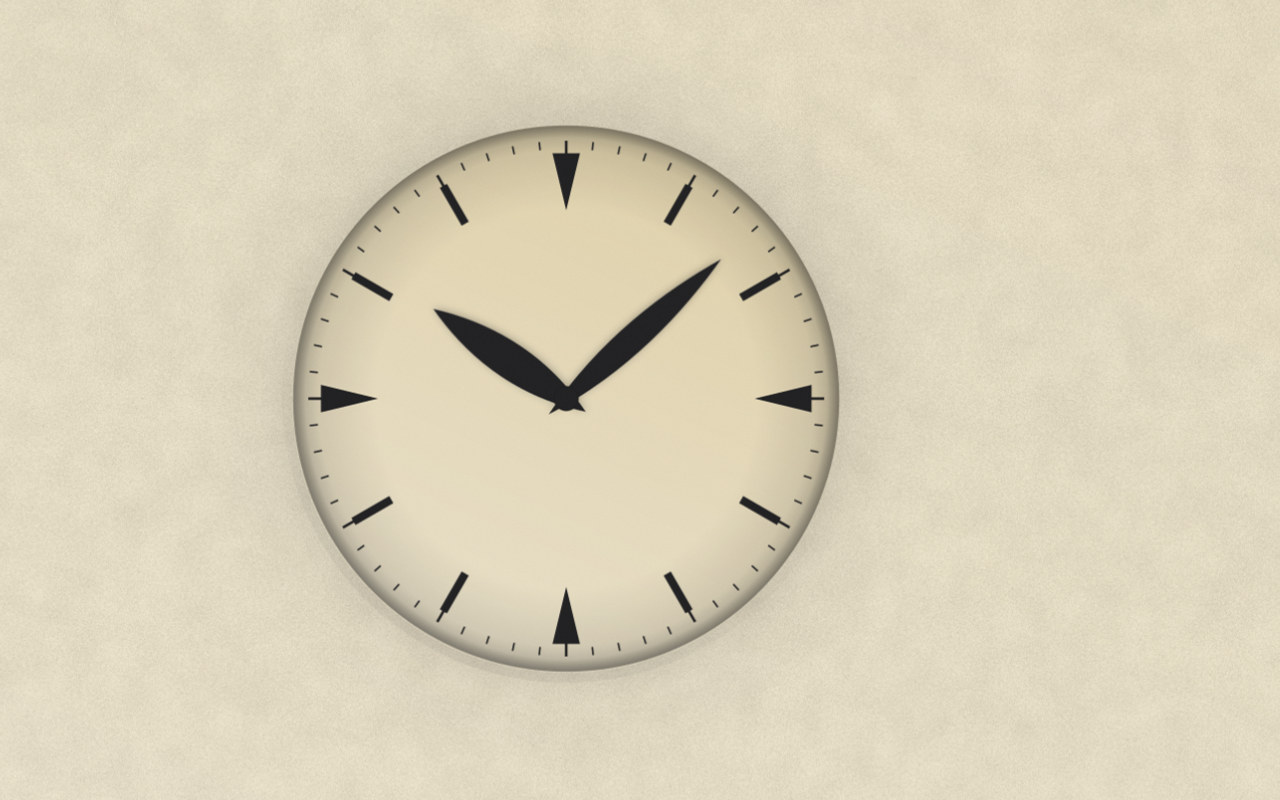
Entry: h=10 m=8
